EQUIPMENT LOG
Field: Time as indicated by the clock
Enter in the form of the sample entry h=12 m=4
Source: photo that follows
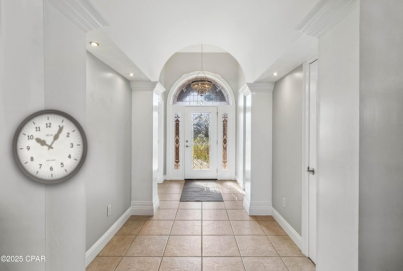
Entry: h=10 m=6
